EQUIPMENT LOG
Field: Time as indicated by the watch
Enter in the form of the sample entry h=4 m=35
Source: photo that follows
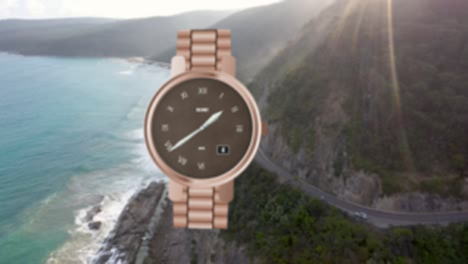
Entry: h=1 m=39
